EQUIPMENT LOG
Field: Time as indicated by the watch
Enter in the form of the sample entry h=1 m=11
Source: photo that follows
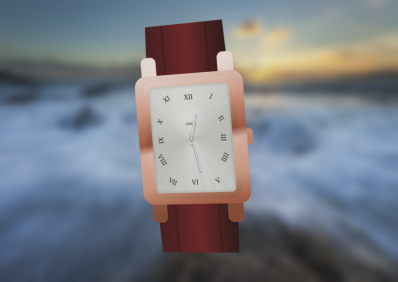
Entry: h=12 m=28
